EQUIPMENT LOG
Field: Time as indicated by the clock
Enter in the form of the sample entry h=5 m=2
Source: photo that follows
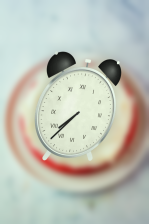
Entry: h=7 m=37
